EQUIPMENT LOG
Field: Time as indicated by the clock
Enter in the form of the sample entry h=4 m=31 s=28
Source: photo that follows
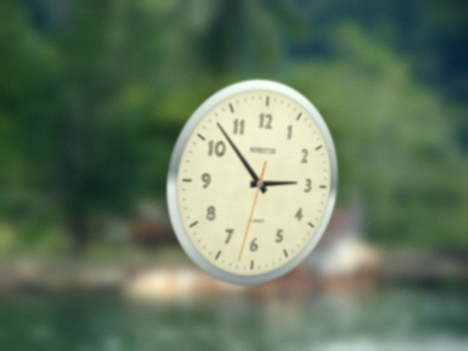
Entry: h=2 m=52 s=32
